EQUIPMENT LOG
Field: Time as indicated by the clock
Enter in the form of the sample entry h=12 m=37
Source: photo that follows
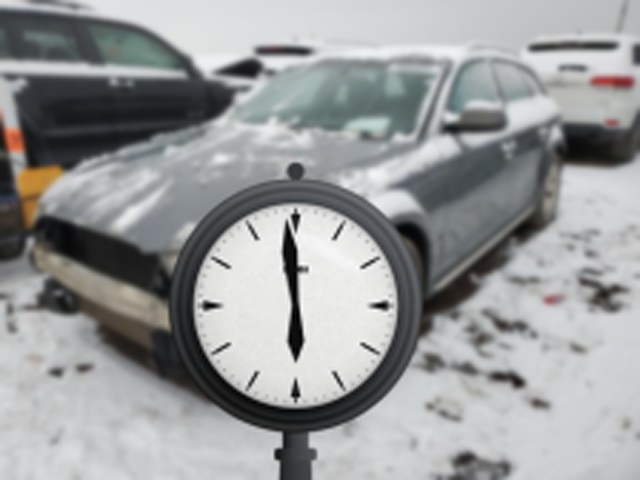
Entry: h=5 m=59
